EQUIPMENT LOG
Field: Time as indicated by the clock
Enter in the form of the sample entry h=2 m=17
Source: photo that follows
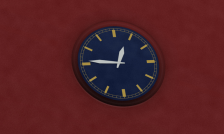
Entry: h=12 m=46
